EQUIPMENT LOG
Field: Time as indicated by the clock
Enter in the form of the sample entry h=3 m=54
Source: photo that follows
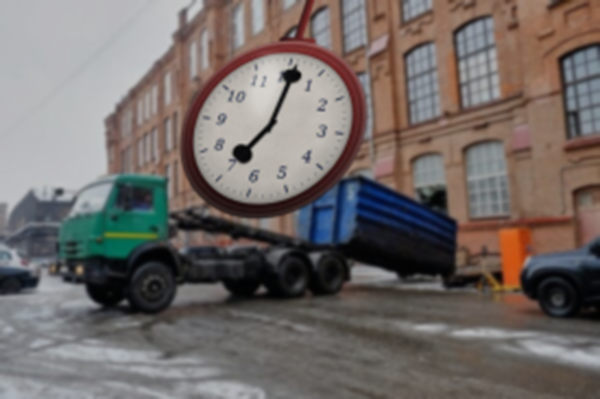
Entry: h=7 m=1
